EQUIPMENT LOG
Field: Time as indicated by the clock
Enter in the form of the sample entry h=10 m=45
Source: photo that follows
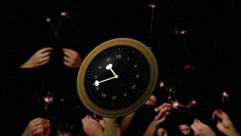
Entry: h=10 m=42
